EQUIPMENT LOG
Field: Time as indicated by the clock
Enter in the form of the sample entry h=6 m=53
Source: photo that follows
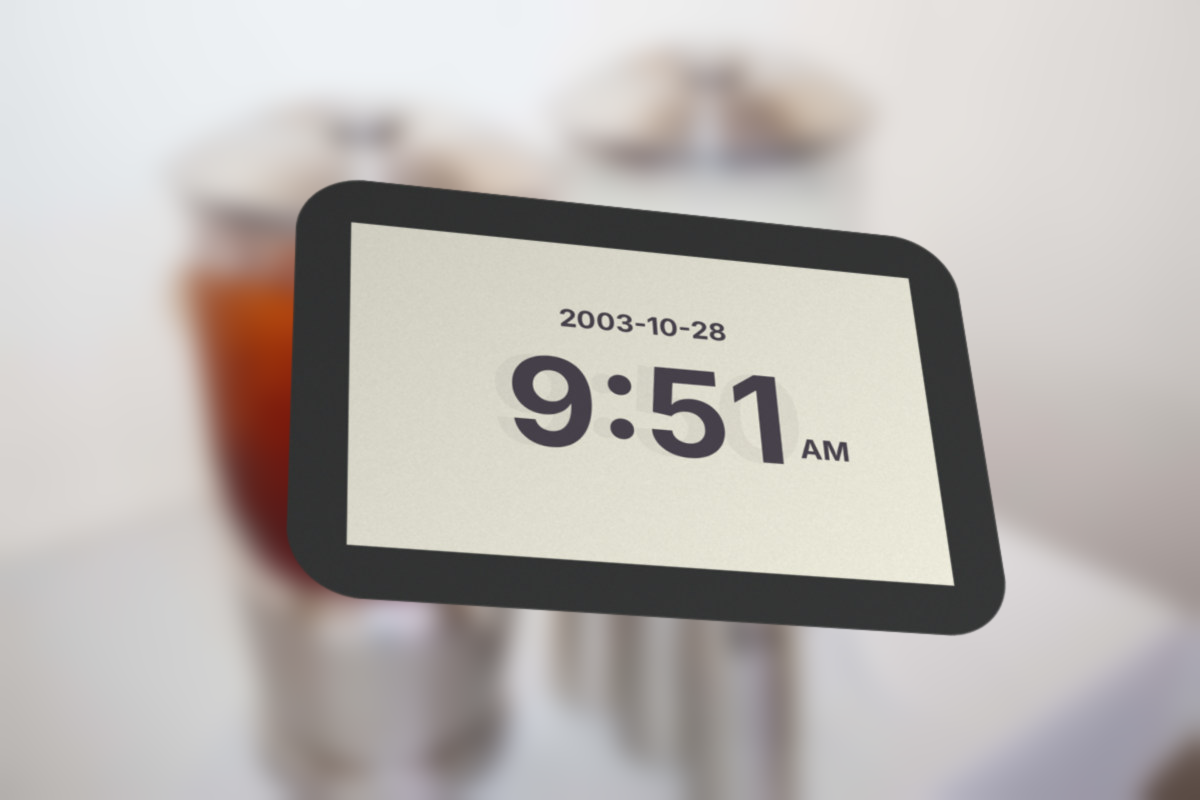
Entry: h=9 m=51
